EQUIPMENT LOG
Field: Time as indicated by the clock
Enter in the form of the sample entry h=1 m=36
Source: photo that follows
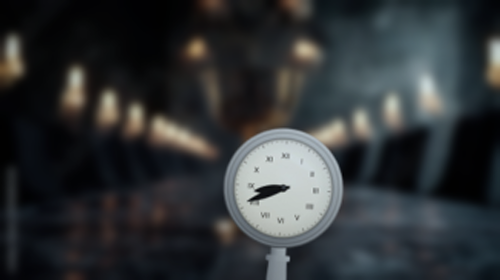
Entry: h=8 m=41
